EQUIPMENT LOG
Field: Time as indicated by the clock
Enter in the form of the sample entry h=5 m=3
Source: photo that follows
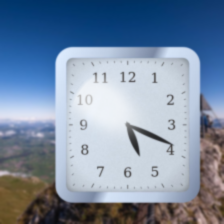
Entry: h=5 m=19
